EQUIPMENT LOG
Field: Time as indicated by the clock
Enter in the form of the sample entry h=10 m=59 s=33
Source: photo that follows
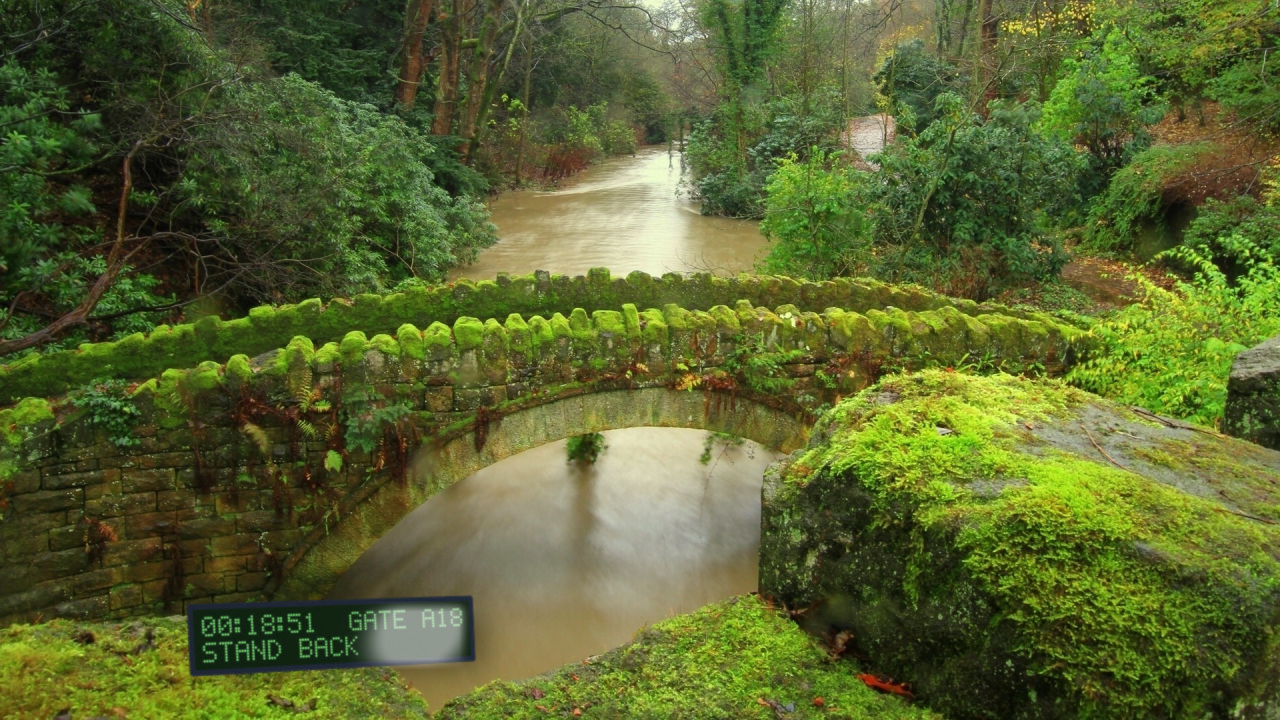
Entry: h=0 m=18 s=51
